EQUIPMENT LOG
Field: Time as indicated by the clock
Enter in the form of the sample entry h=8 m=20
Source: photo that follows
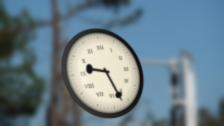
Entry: h=9 m=27
